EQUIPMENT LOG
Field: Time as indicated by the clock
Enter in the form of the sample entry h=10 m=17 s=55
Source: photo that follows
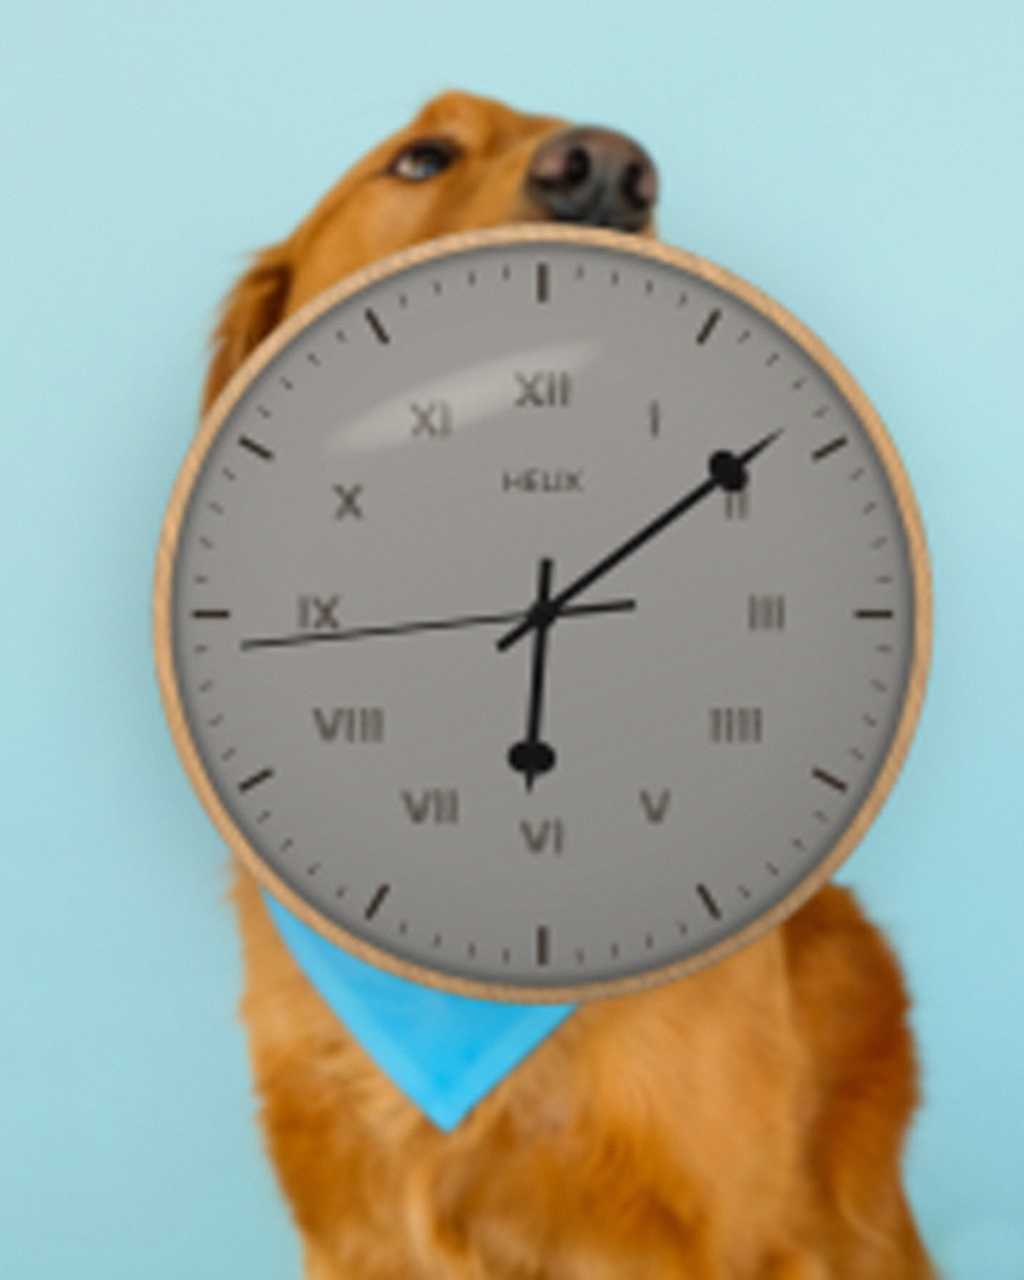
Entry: h=6 m=8 s=44
